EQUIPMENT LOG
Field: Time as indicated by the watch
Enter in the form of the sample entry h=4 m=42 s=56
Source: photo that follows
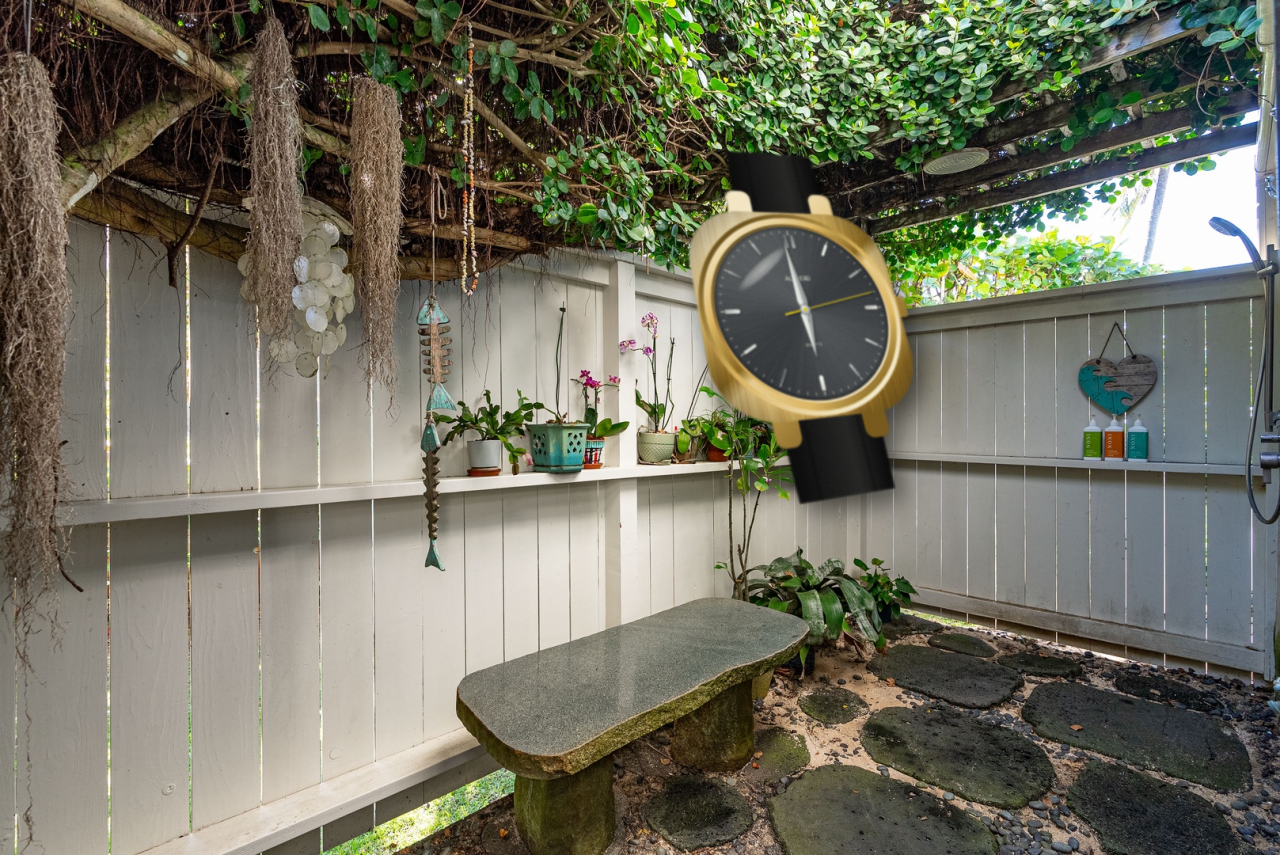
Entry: h=5 m=59 s=13
